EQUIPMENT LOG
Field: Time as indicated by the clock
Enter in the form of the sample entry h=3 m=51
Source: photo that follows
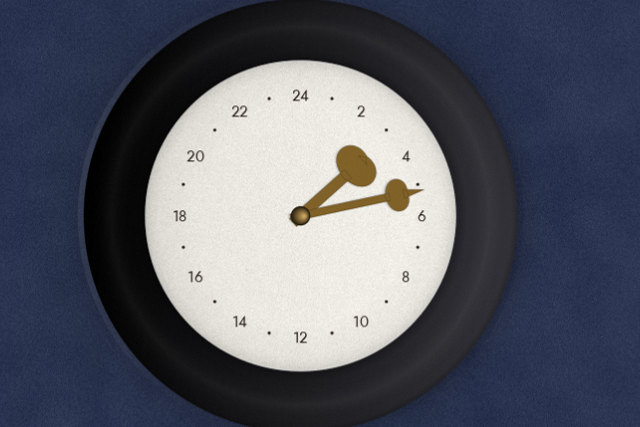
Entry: h=3 m=13
